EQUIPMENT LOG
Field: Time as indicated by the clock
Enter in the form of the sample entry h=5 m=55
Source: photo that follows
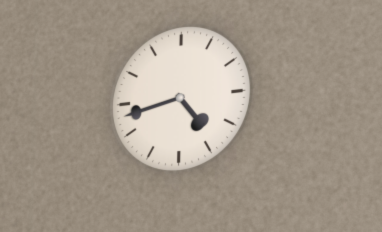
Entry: h=4 m=43
